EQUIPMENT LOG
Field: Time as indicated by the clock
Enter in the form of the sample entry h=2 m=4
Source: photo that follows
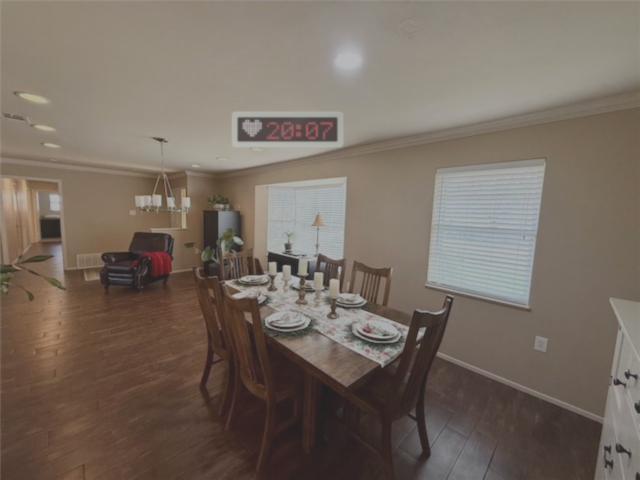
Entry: h=20 m=7
